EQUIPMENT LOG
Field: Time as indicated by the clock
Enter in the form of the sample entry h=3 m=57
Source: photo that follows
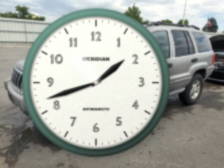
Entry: h=1 m=42
